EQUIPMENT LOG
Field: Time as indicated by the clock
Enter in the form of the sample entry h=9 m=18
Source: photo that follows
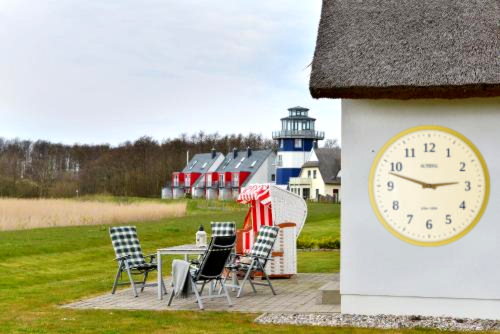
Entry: h=2 m=48
